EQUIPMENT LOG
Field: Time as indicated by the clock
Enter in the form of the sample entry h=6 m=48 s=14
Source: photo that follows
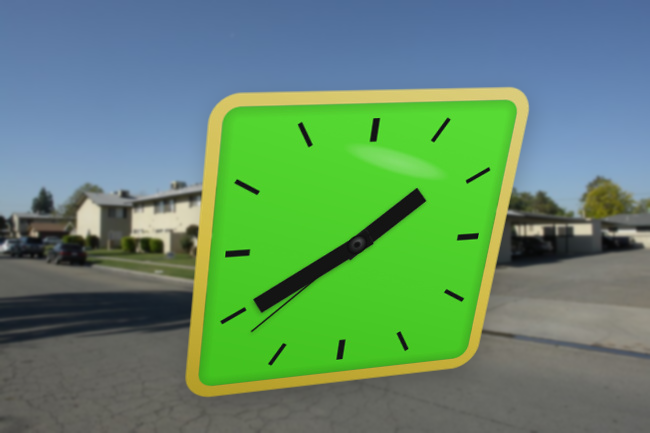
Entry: h=1 m=39 s=38
